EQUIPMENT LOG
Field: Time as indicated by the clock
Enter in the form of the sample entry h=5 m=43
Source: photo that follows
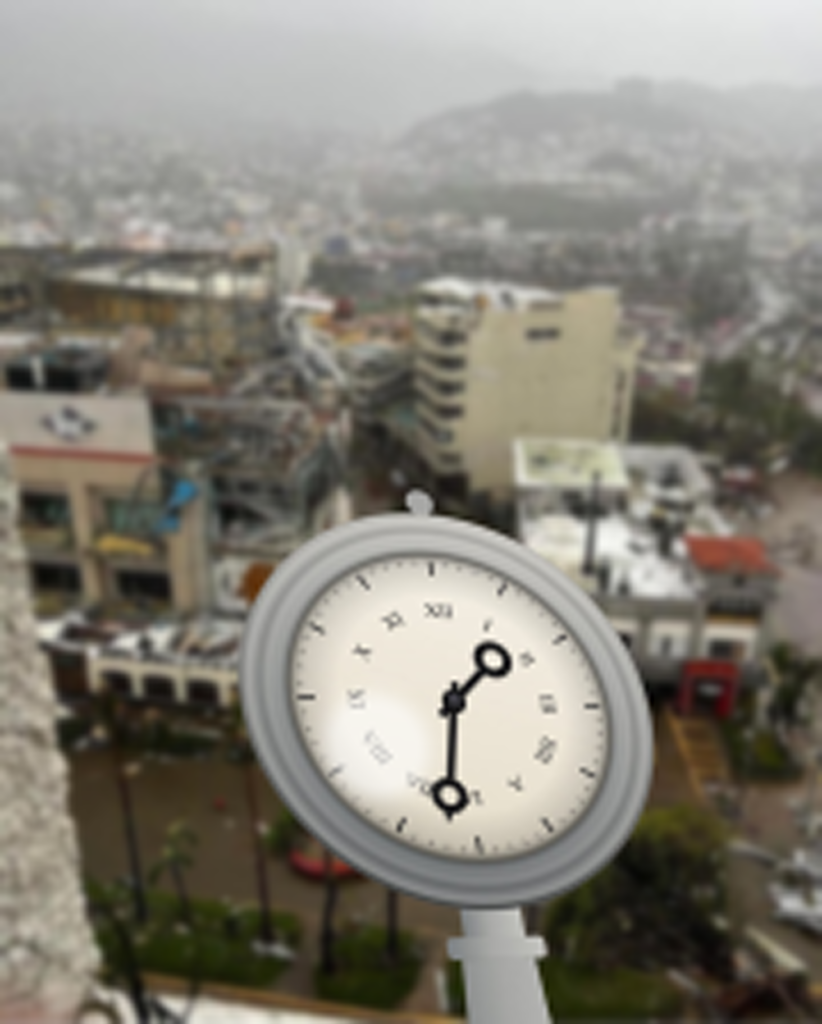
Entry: h=1 m=32
